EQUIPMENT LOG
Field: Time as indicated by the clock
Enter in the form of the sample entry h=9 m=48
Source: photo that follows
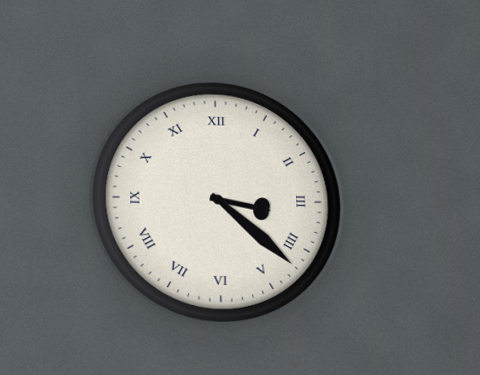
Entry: h=3 m=22
